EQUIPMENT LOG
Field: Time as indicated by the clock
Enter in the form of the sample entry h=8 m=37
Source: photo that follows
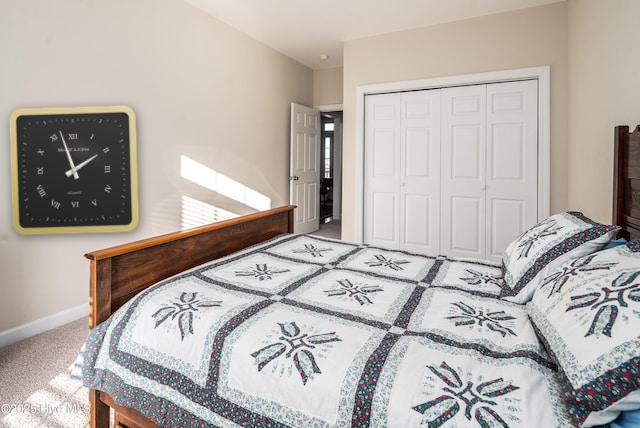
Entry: h=1 m=57
